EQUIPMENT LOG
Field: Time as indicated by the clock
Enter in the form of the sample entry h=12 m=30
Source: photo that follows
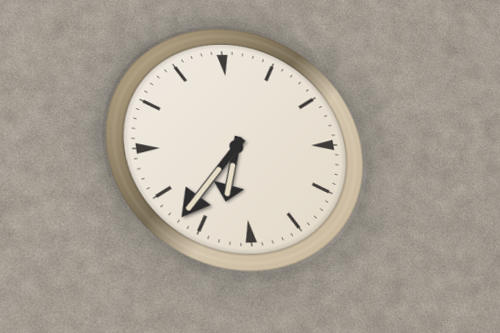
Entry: h=6 m=37
